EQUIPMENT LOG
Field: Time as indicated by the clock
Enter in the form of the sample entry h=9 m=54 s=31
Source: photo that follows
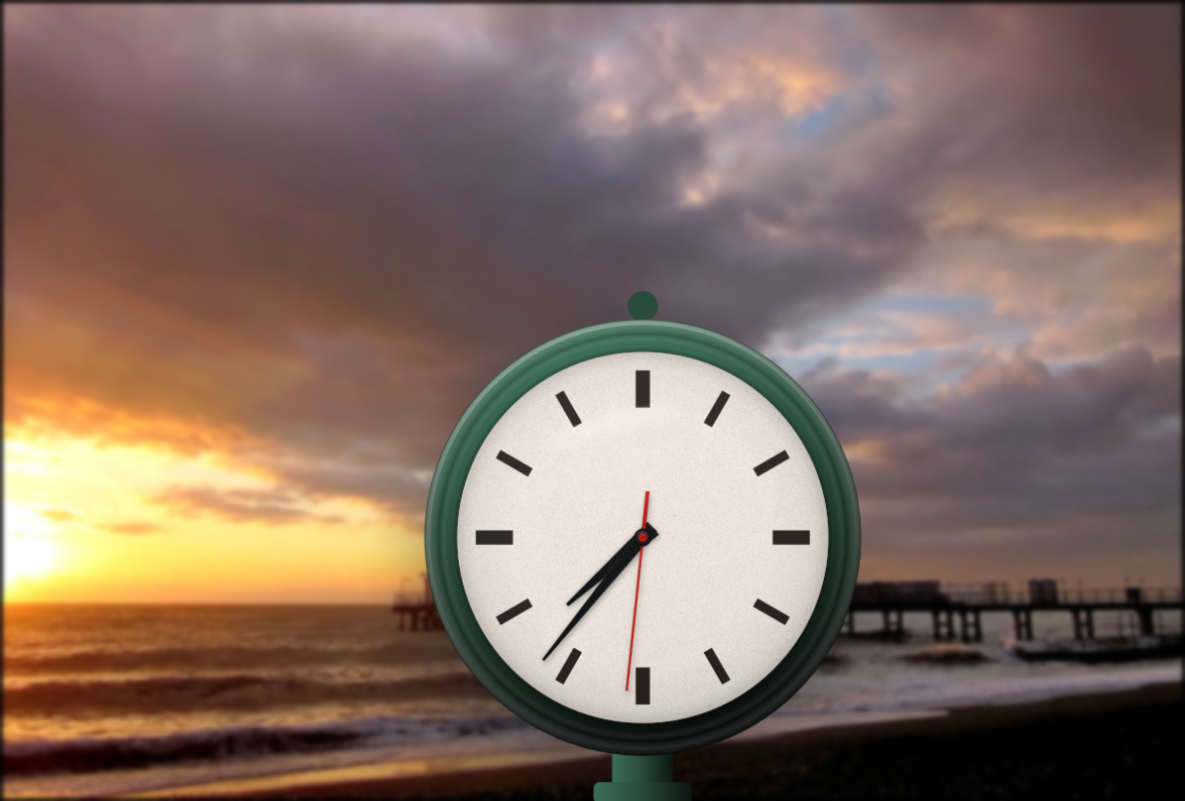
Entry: h=7 m=36 s=31
